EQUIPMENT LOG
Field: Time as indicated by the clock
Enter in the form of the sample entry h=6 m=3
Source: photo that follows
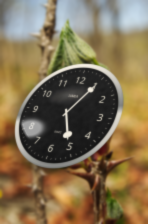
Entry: h=5 m=5
